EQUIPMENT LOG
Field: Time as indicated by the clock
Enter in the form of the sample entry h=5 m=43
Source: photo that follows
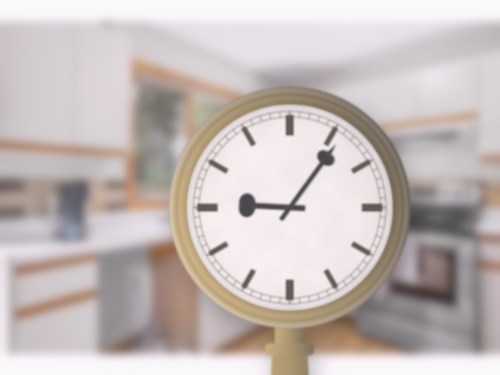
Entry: h=9 m=6
